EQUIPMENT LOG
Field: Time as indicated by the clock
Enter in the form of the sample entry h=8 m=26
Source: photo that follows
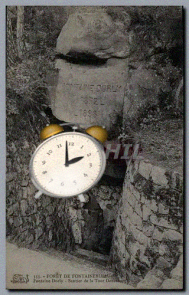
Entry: h=1 m=58
